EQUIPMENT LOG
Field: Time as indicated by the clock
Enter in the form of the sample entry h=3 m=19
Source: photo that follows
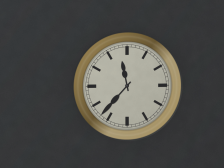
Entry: h=11 m=37
